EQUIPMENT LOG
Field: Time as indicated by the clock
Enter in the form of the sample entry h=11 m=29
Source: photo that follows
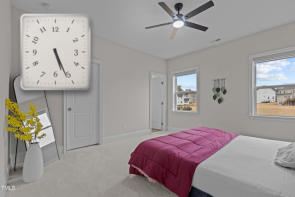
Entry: h=5 m=26
